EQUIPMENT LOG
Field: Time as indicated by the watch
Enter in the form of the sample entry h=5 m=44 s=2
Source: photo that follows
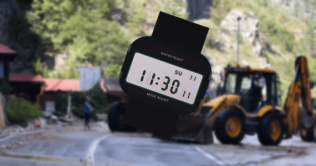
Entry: h=11 m=30 s=11
